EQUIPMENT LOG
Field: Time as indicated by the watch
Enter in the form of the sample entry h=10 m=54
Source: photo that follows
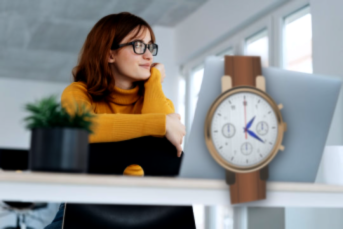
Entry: h=1 m=21
